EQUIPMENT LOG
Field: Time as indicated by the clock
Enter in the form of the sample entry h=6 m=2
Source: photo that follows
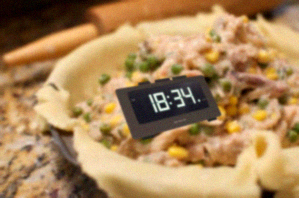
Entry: h=18 m=34
